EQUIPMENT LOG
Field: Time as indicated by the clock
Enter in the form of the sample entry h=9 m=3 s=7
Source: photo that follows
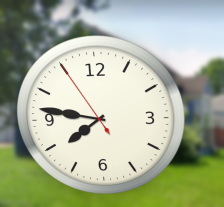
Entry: h=7 m=46 s=55
